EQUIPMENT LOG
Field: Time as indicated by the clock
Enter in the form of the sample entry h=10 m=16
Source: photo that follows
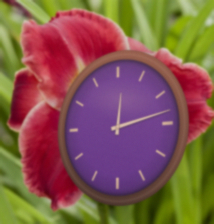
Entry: h=12 m=13
